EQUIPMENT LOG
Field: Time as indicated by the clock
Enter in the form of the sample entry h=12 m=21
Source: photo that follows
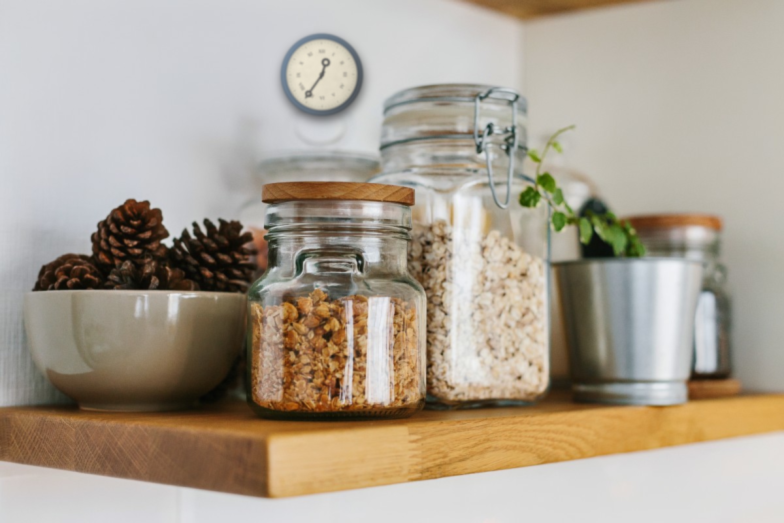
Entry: h=12 m=36
